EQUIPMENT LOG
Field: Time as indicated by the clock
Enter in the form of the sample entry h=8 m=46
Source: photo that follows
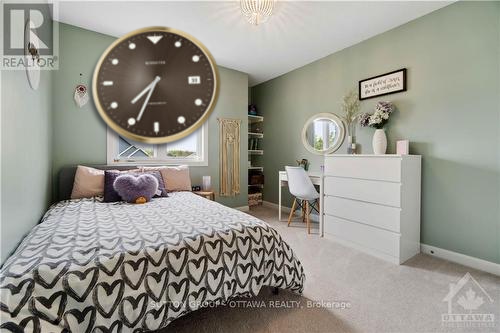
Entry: h=7 m=34
